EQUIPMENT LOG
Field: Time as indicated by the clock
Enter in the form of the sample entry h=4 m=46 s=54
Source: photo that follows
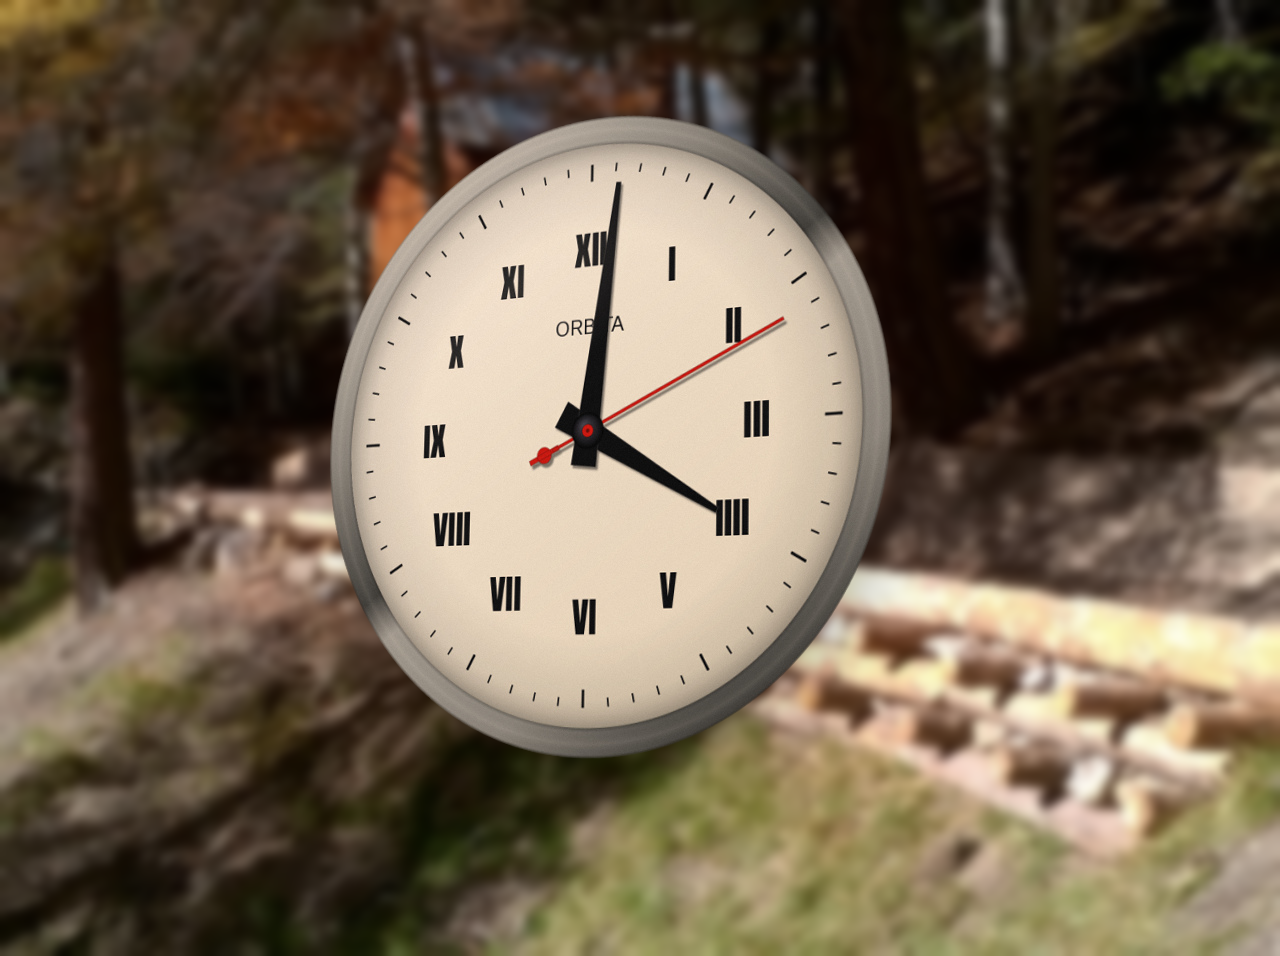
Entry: h=4 m=1 s=11
